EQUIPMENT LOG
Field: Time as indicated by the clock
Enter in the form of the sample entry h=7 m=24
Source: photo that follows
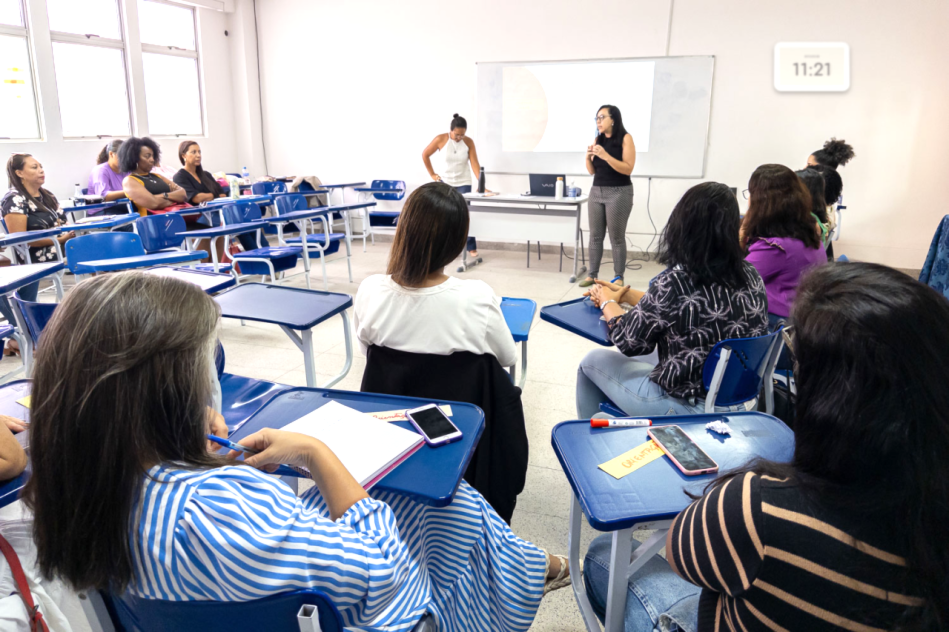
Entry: h=11 m=21
